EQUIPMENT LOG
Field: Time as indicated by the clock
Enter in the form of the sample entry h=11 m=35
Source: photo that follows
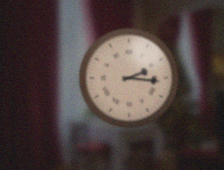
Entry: h=2 m=16
